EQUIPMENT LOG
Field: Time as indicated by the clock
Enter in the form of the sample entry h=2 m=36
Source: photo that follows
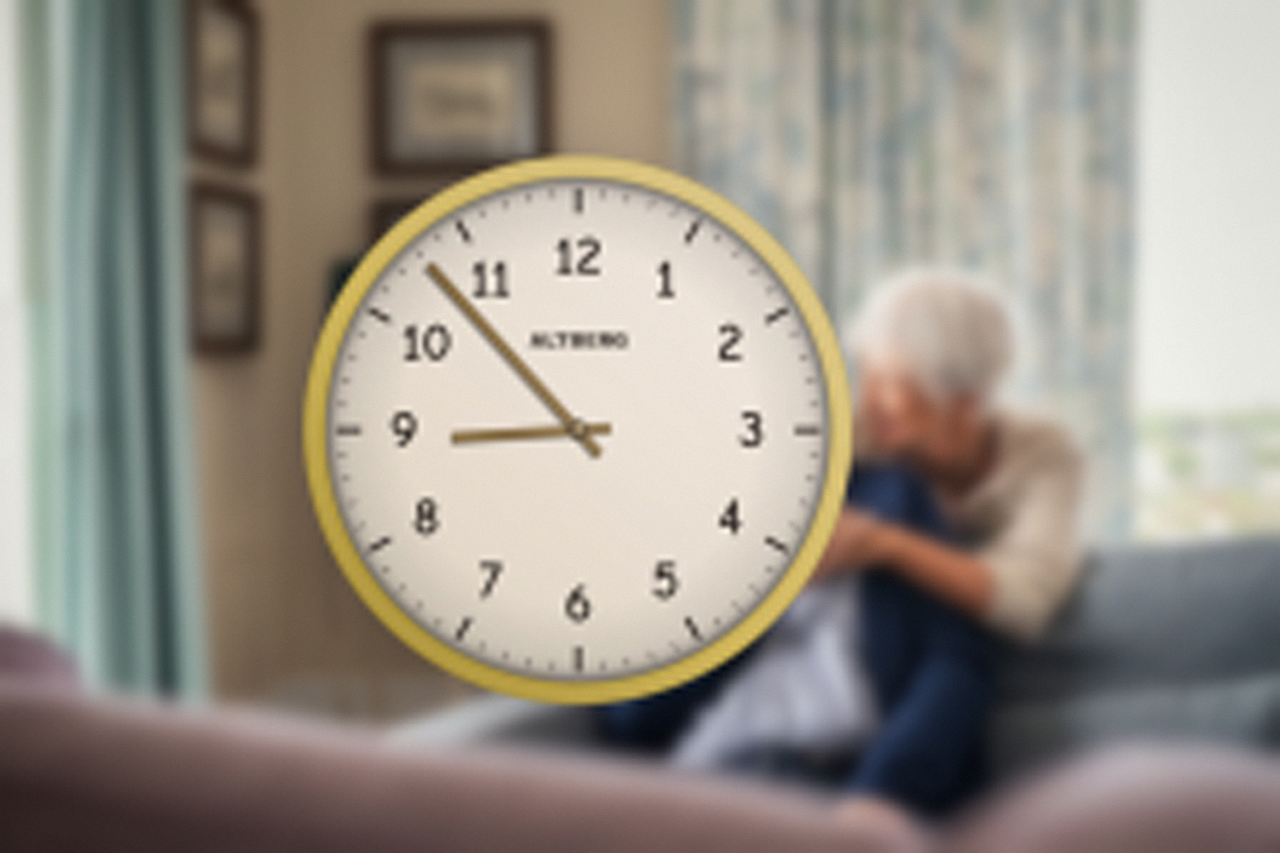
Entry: h=8 m=53
